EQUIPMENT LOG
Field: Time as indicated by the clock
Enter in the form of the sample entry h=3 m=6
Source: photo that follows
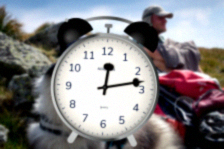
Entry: h=12 m=13
